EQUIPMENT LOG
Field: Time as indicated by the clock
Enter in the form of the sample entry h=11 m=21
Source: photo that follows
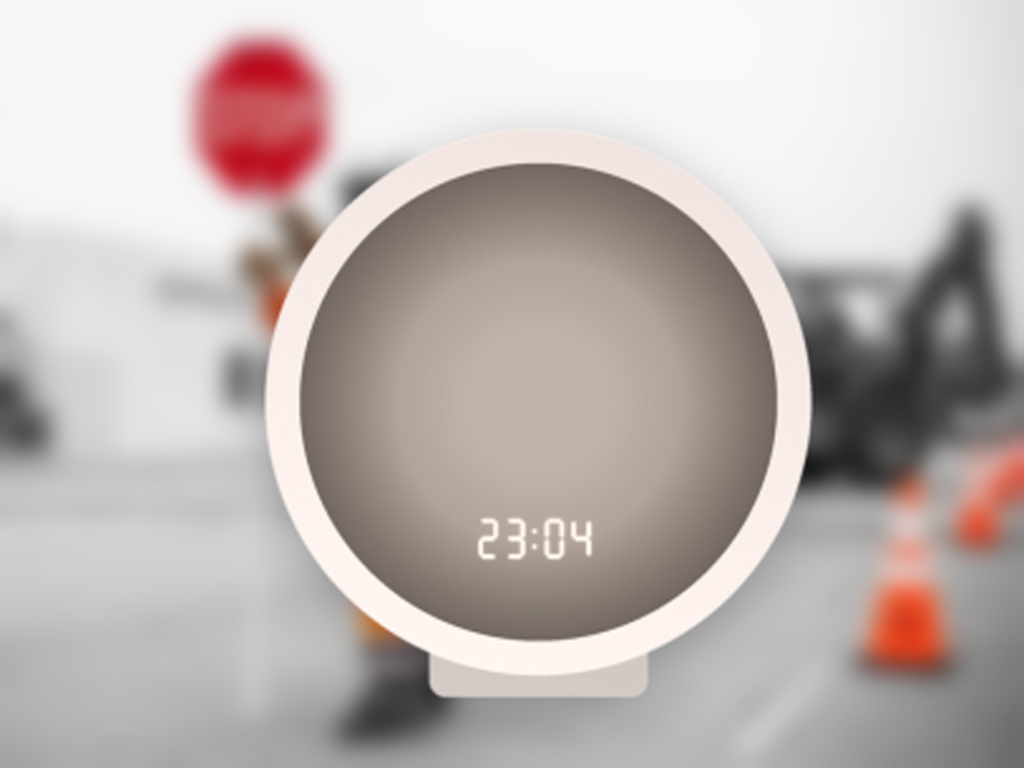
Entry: h=23 m=4
